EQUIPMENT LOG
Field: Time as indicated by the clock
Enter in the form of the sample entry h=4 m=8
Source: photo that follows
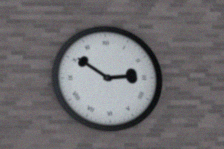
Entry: h=2 m=51
